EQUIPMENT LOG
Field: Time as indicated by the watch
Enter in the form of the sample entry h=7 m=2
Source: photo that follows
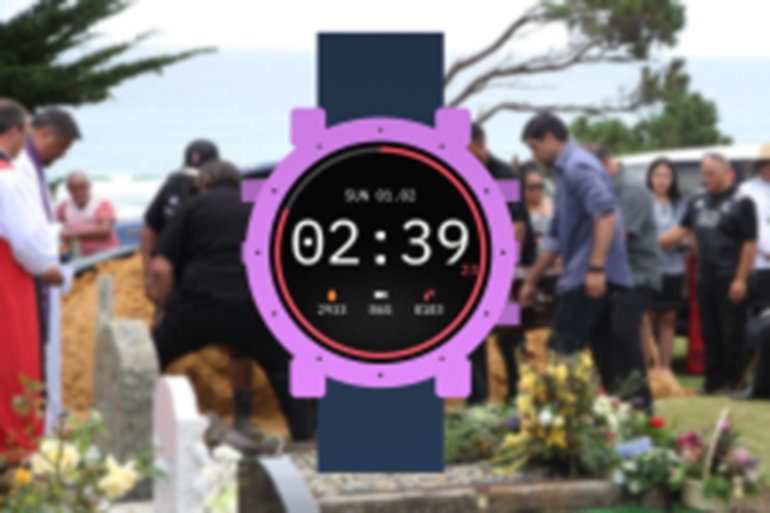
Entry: h=2 m=39
